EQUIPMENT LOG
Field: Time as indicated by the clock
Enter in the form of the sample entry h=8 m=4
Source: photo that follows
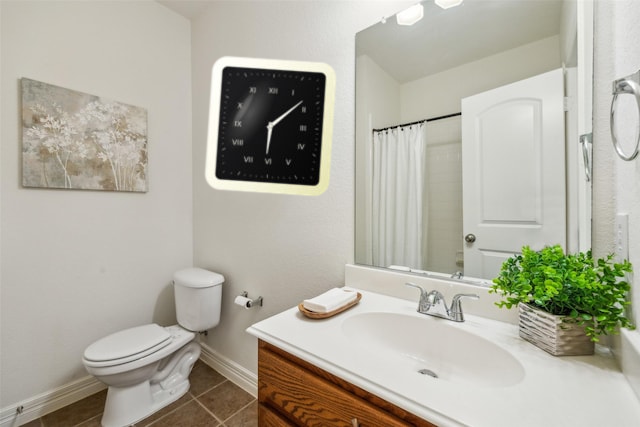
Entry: h=6 m=8
